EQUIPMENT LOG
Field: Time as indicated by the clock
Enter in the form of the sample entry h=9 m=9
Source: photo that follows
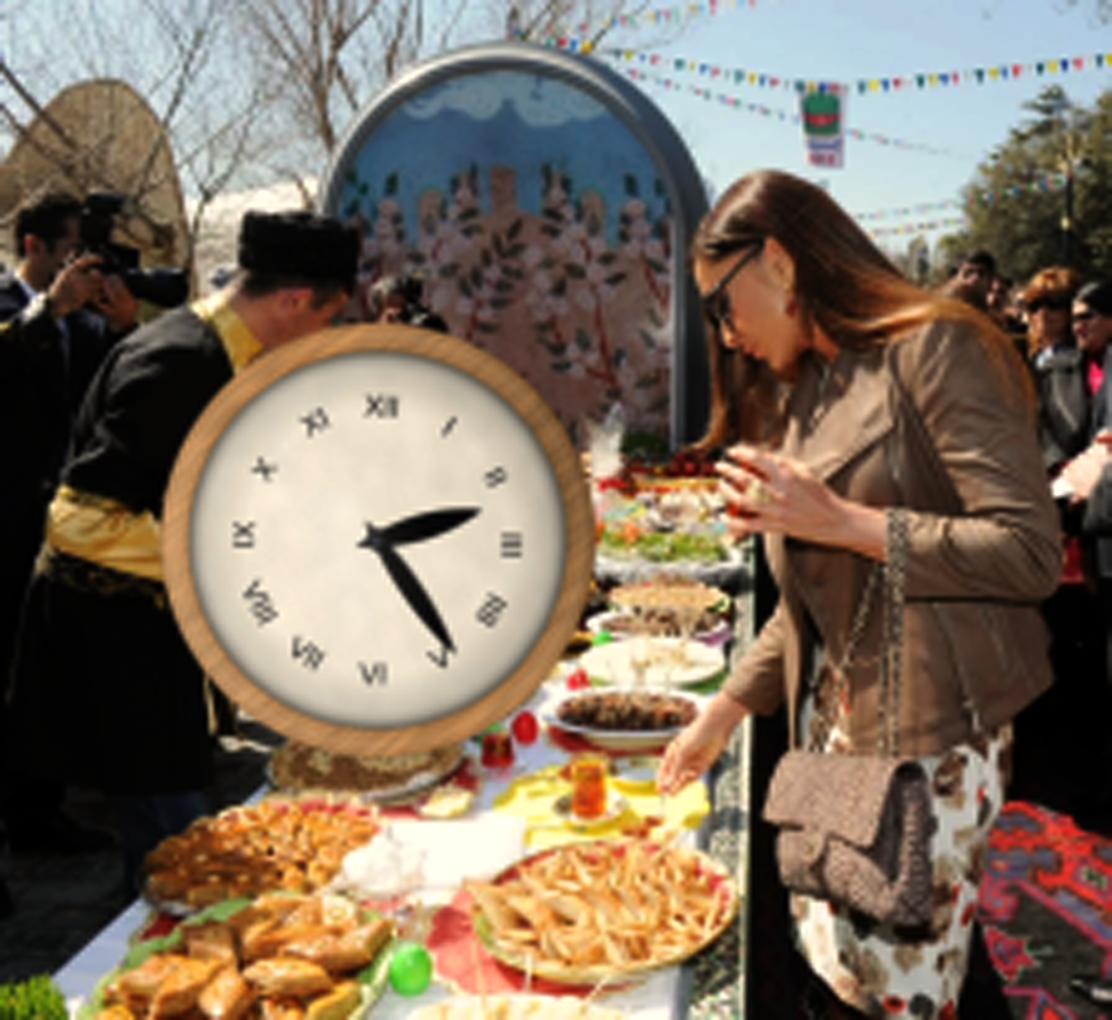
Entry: h=2 m=24
